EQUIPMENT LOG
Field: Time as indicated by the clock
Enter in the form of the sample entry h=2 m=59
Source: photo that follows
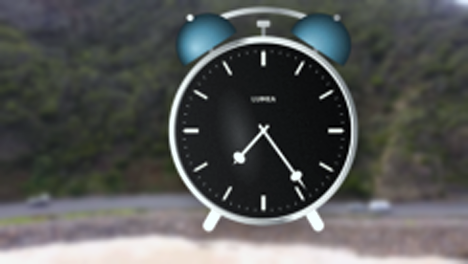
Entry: h=7 m=24
